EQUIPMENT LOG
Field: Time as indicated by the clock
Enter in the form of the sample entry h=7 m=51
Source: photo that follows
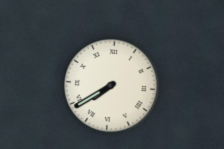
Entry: h=7 m=39
